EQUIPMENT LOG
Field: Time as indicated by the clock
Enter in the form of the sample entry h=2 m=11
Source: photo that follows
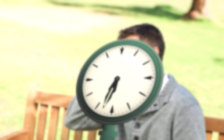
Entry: h=6 m=33
